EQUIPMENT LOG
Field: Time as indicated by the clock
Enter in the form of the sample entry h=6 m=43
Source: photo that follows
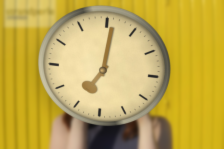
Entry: h=7 m=1
